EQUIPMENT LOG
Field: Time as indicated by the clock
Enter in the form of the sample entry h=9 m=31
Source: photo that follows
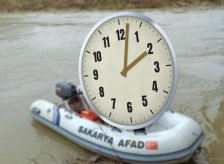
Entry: h=2 m=2
